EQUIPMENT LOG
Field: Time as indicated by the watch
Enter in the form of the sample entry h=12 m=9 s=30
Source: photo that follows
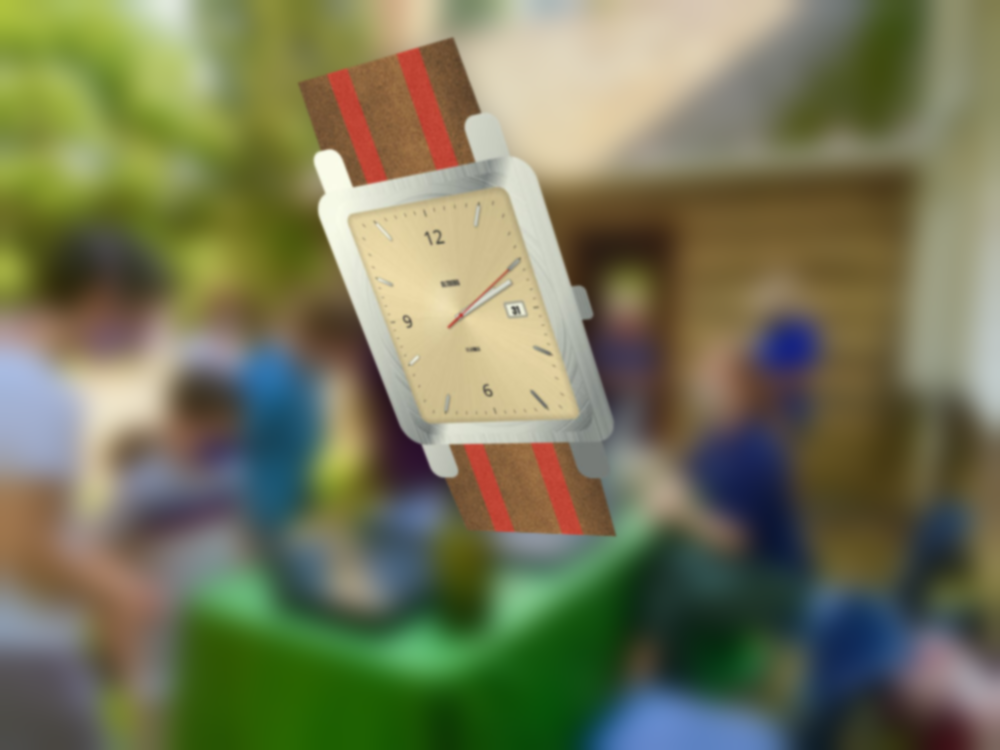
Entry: h=2 m=11 s=10
